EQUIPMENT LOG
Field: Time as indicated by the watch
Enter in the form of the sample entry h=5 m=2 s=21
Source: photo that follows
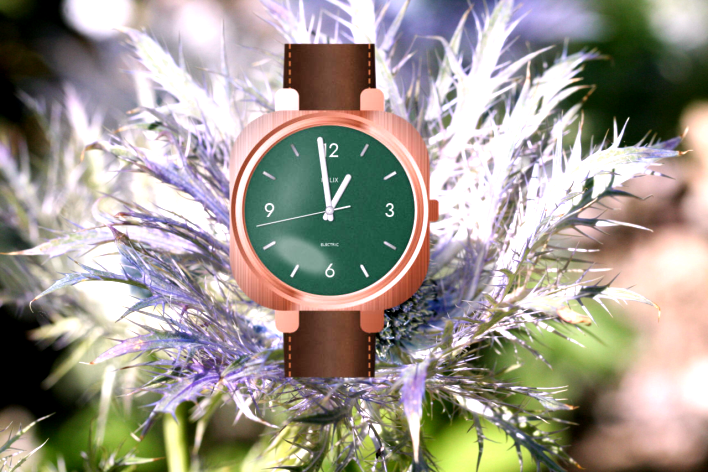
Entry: h=12 m=58 s=43
